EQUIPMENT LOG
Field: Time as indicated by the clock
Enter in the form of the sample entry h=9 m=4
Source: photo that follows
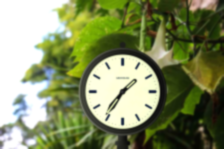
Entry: h=1 m=36
